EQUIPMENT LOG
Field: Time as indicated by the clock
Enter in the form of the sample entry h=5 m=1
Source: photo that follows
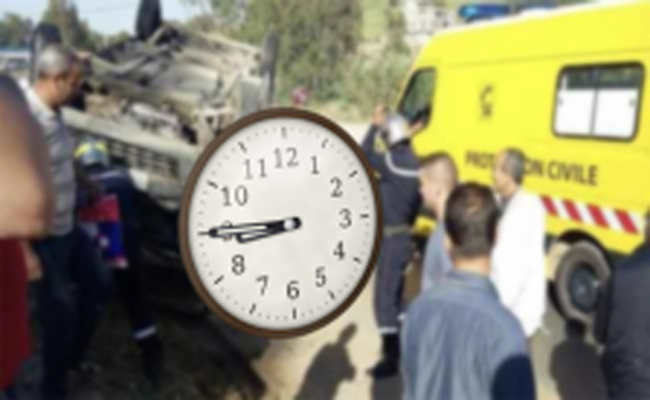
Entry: h=8 m=45
